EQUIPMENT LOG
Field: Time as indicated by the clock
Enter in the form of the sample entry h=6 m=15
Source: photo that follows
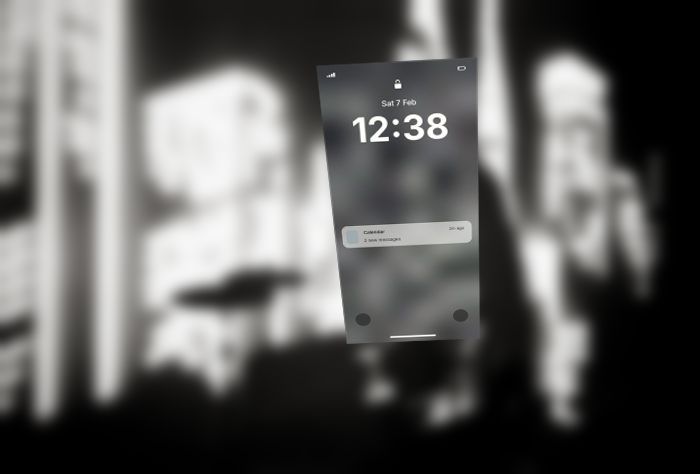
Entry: h=12 m=38
